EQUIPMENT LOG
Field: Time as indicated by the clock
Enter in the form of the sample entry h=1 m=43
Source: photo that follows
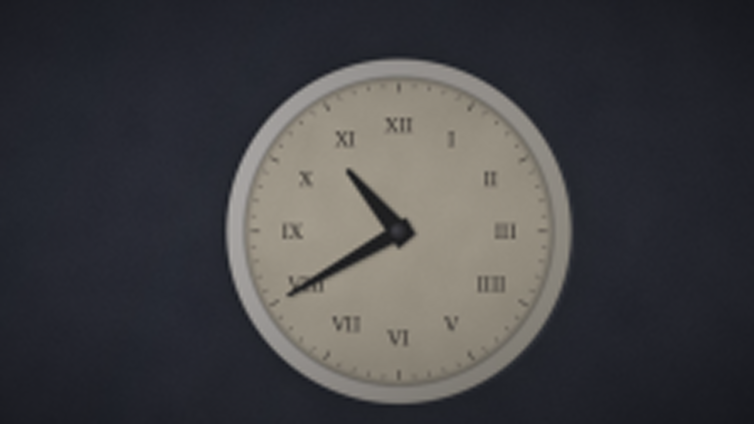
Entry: h=10 m=40
